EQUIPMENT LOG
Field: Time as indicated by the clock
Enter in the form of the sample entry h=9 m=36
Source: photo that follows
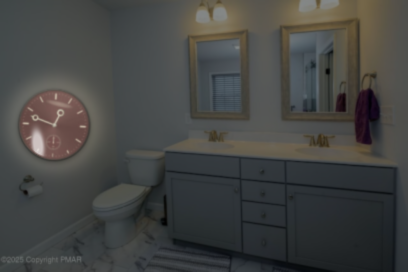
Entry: h=12 m=48
